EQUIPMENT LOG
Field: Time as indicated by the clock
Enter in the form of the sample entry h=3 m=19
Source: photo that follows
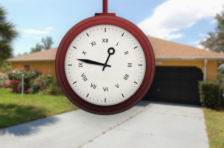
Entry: h=12 m=47
